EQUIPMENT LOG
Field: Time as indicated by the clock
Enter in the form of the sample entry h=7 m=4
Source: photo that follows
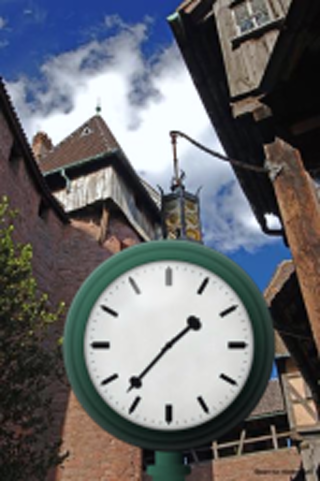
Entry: h=1 m=37
